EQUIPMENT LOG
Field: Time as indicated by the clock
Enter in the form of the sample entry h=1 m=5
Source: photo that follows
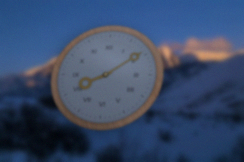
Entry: h=8 m=9
